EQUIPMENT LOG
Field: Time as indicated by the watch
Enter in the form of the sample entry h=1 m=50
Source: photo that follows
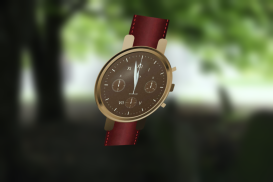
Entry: h=11 m=58
